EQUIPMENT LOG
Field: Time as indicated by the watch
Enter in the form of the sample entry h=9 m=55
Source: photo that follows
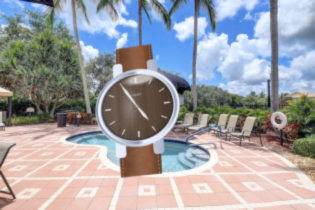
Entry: h=4 m=55
